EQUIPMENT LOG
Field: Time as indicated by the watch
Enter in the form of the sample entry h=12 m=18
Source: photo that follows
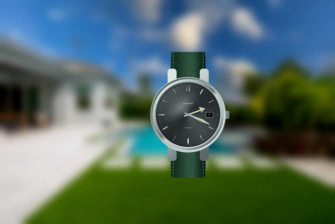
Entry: h=2 m=19
